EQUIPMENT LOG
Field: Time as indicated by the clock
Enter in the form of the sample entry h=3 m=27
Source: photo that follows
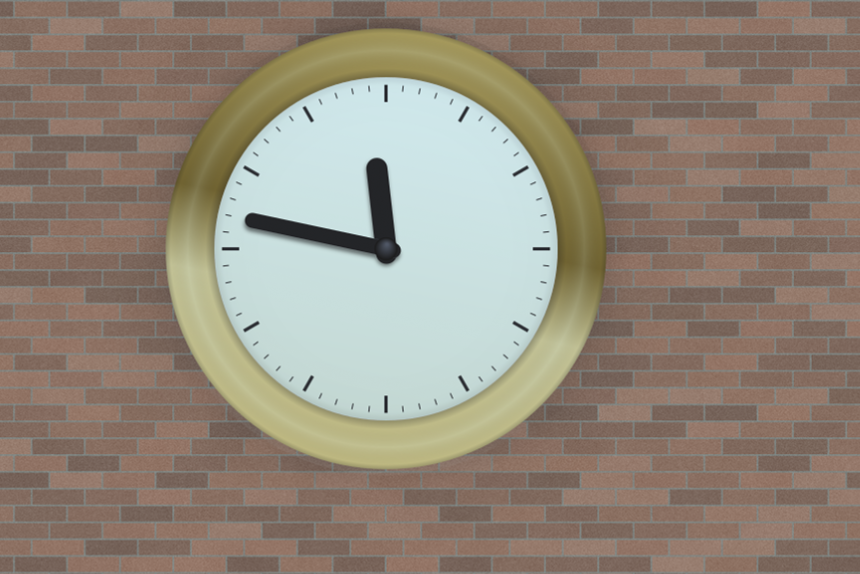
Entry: h=11 m=47
